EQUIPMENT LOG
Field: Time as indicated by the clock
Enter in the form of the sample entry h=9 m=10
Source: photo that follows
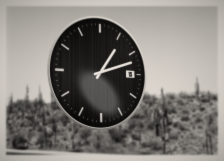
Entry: h=1 m=12
